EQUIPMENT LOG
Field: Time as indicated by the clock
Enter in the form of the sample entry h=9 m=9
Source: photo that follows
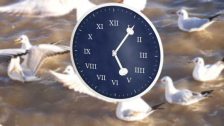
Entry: h=5 m=6
